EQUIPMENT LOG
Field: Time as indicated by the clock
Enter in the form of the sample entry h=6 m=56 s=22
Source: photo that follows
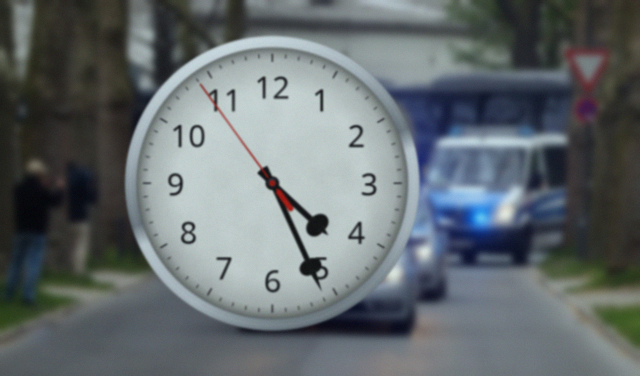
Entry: h=4 m=25 s=54
